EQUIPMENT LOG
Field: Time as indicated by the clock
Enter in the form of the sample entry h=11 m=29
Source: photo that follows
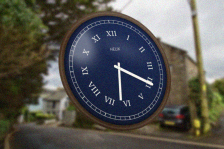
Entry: h=6 m=20
